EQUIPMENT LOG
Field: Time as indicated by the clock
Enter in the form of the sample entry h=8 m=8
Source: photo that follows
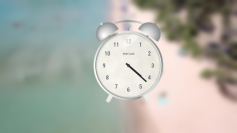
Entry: h=4 m=22
